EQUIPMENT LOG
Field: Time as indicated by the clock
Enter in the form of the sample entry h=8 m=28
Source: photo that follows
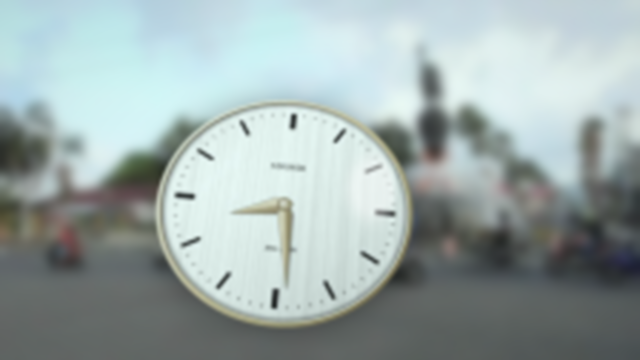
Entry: h=8 m=29
